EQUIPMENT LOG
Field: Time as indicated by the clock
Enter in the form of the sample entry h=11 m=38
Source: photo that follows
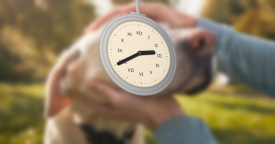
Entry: h=2 m=40
